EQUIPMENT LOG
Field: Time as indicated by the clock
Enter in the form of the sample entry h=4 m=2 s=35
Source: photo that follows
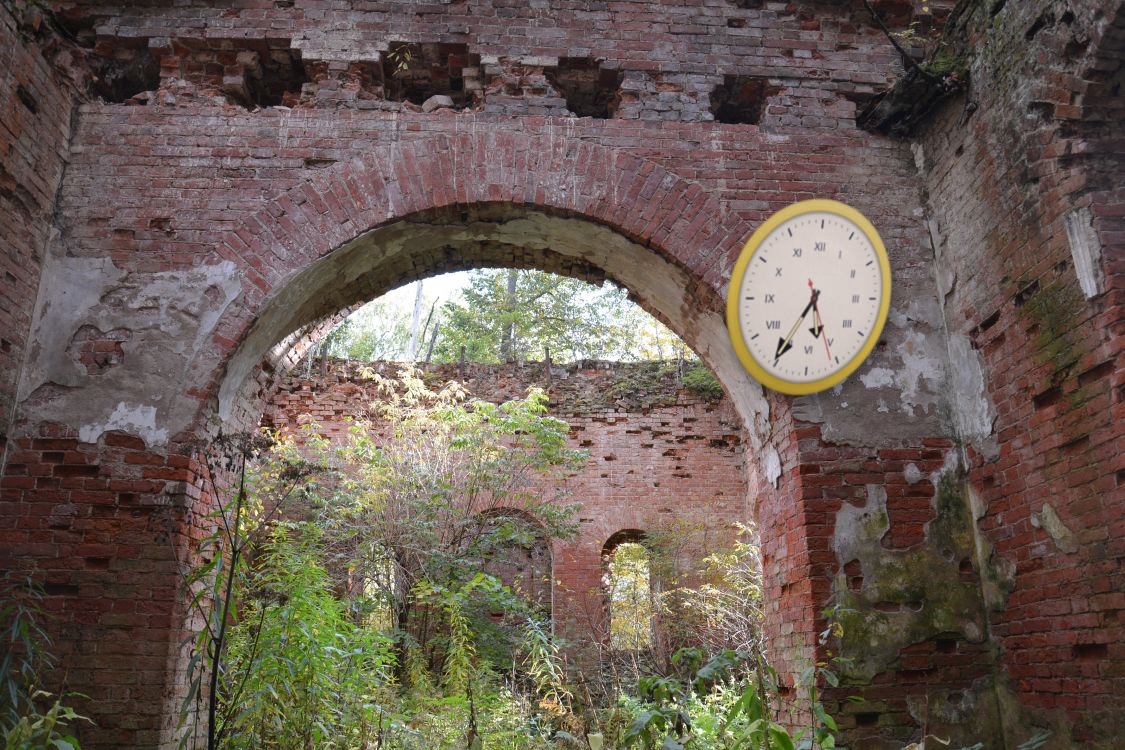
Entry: h=5 m=35 s=26
